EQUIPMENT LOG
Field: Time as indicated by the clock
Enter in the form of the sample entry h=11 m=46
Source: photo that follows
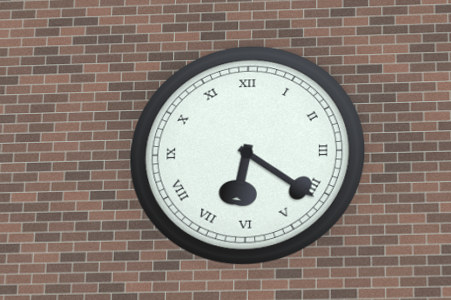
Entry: h=6 m=21
